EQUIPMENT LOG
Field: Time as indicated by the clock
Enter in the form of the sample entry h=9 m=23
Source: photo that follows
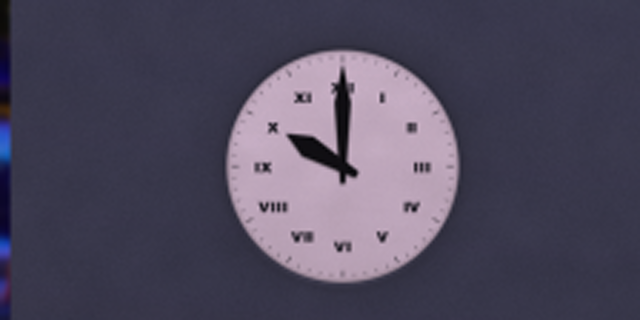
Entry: h=10 m=0
